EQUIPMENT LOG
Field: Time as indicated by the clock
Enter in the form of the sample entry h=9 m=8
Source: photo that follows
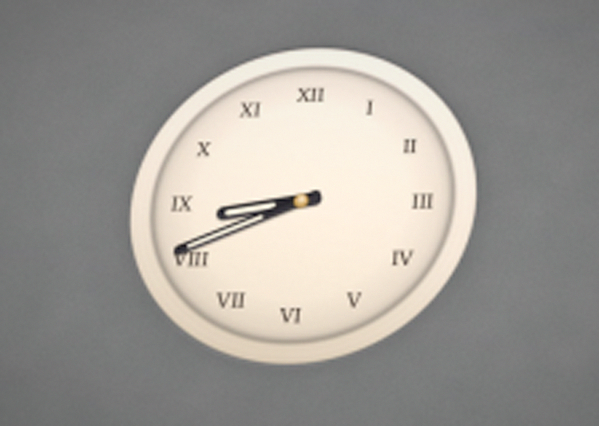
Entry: h=8 m=41
